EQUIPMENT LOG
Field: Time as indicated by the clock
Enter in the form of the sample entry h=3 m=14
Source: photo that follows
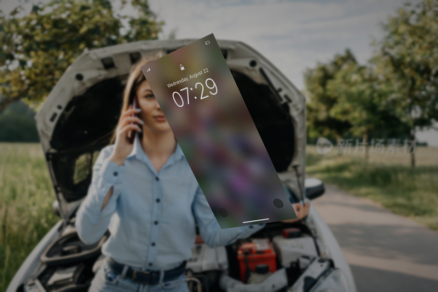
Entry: h=7 m=29
